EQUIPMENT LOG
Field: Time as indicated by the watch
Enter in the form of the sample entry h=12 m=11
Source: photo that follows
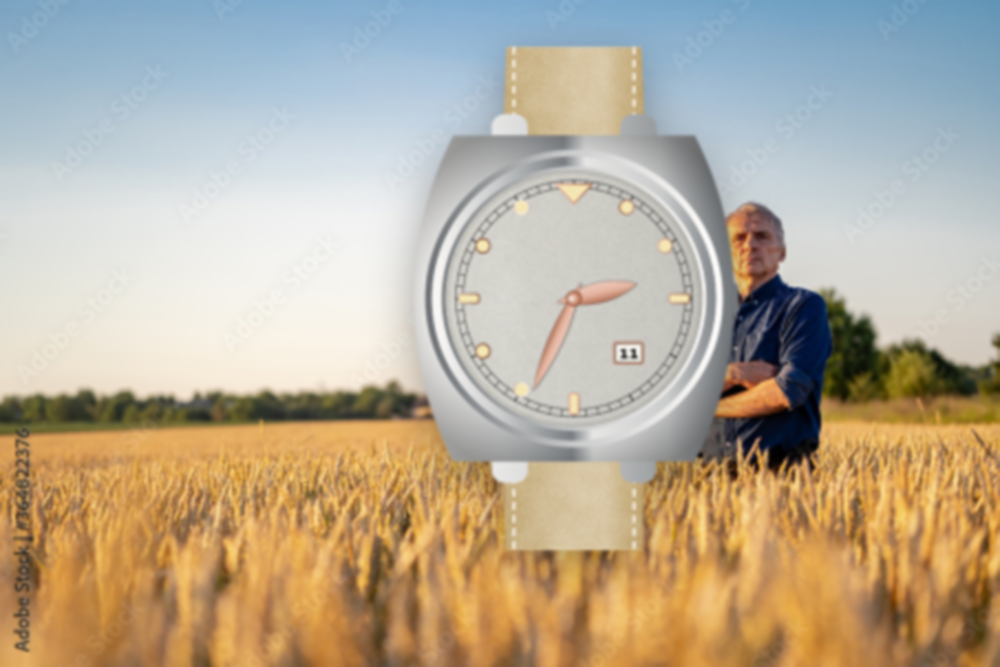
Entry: h=2 m=34
